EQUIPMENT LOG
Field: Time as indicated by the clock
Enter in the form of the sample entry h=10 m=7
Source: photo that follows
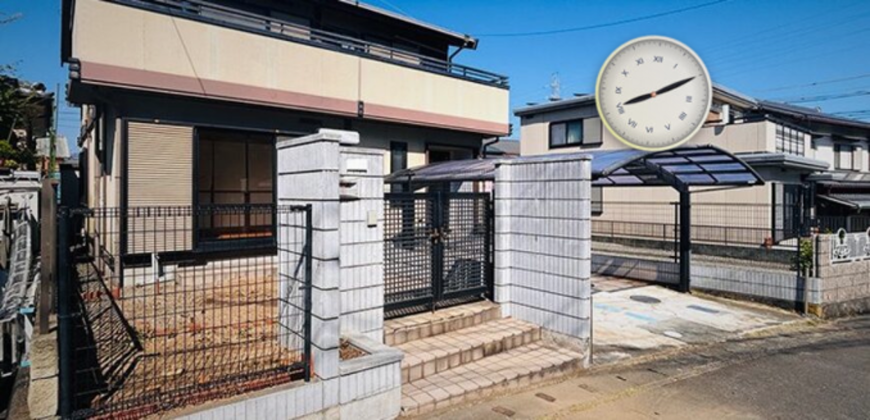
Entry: h=8 m=10
